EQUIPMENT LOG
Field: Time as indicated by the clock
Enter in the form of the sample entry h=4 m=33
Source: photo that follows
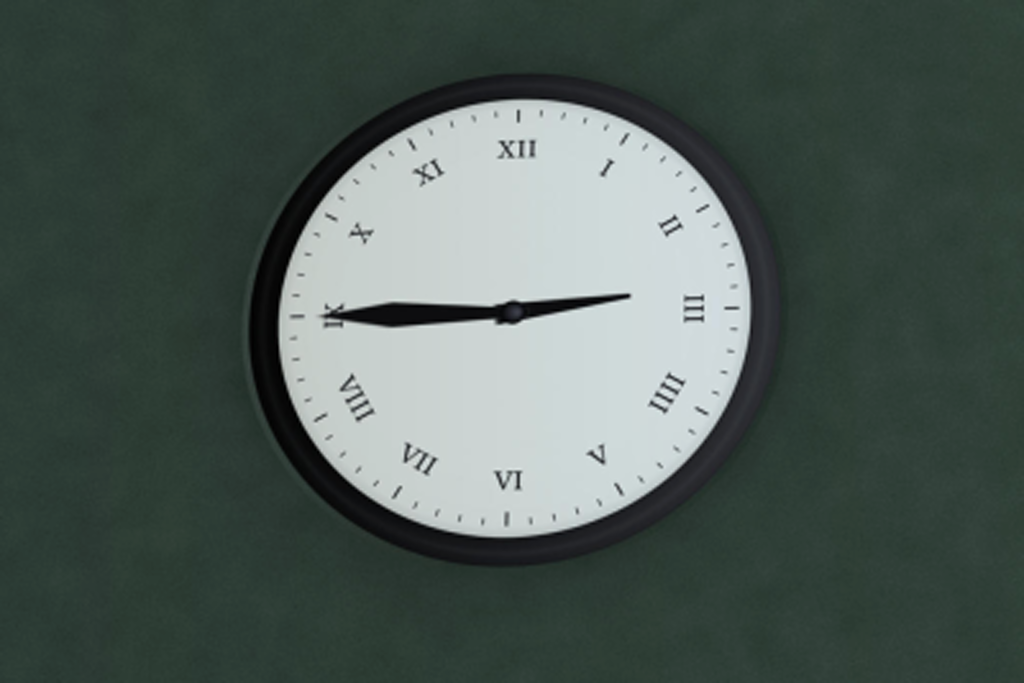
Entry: h=2 m=45
